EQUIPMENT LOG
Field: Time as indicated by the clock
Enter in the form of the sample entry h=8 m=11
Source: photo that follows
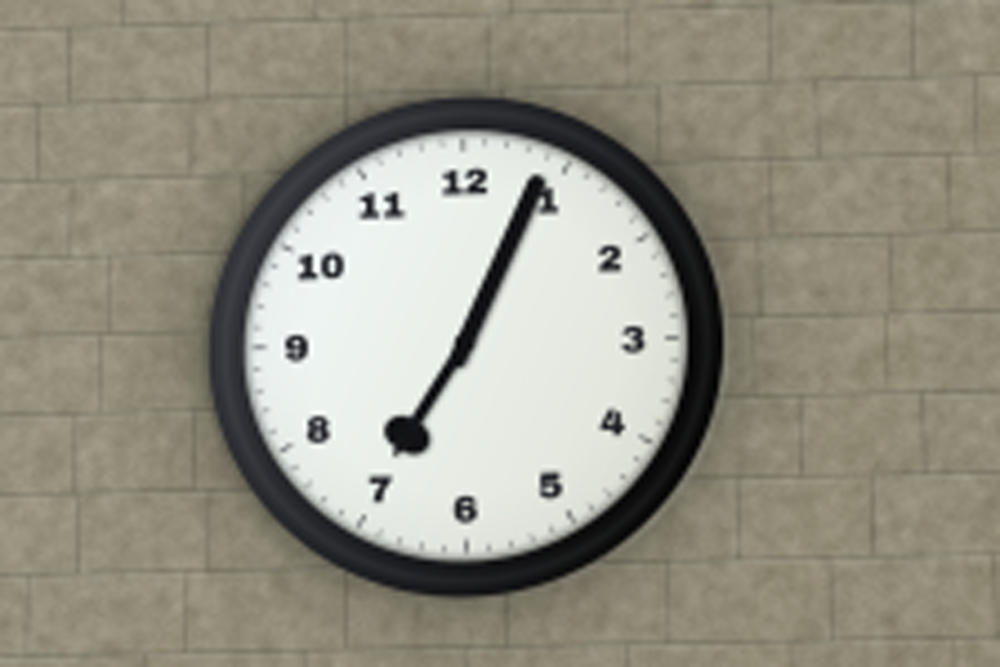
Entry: h=7 m=4
